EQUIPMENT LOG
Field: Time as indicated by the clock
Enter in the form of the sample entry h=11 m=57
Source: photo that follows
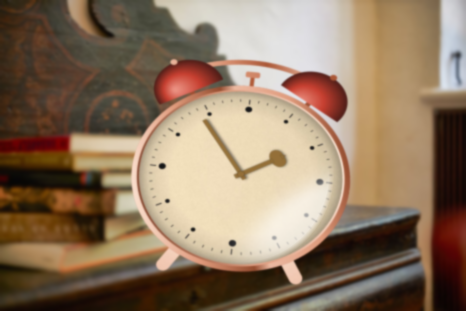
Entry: h=1 m=54
